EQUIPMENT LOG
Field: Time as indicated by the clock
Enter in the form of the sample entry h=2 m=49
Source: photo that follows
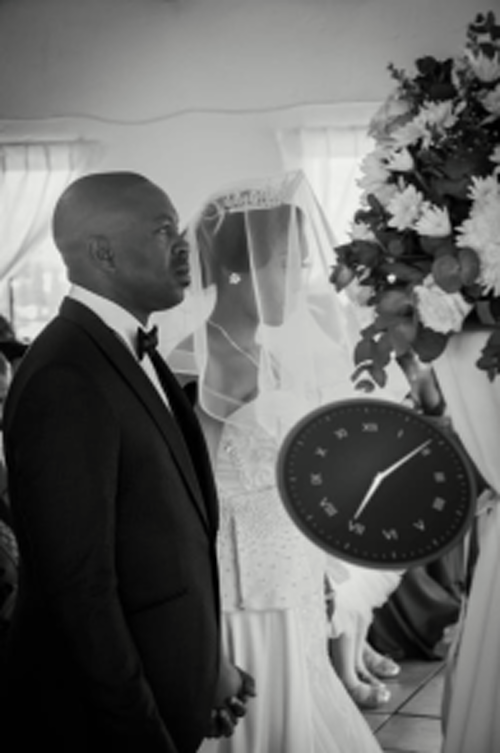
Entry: h=7 m=9
